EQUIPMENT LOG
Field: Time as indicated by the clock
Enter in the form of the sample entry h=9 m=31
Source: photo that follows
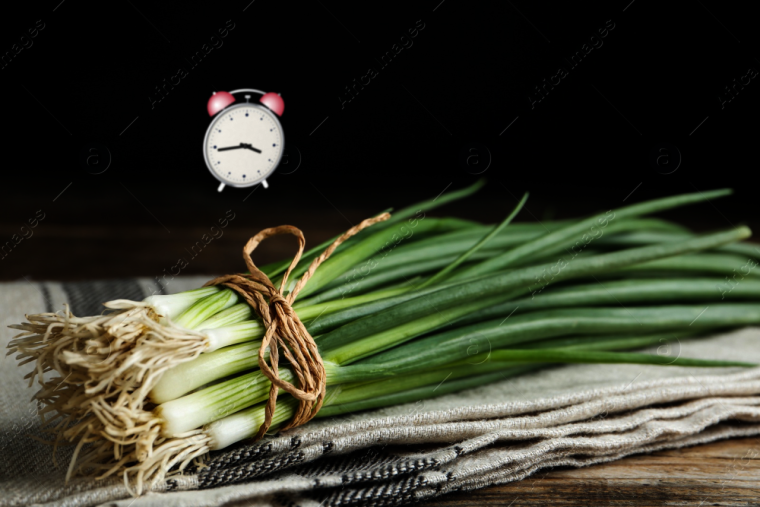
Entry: h=3 m=44
